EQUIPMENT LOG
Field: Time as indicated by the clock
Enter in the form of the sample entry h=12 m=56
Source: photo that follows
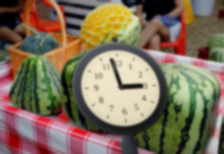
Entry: h=2 m=58
